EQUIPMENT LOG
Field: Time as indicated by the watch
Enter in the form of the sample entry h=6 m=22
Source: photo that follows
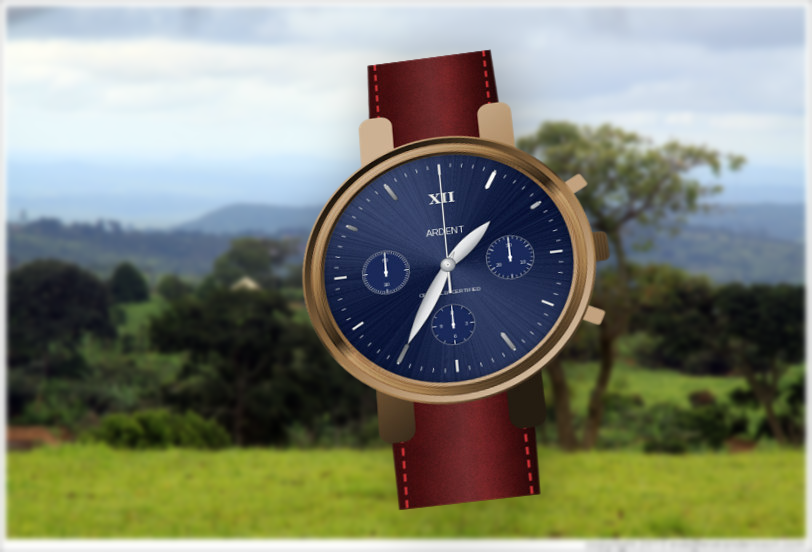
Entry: h=1 m=35
